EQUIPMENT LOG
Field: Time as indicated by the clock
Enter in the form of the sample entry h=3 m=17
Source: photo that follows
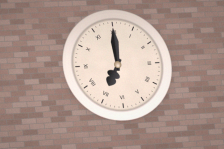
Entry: h=7 m=0
